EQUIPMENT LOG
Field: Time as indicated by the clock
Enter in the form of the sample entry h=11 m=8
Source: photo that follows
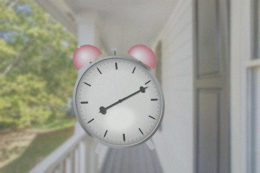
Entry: h=8 m=11
